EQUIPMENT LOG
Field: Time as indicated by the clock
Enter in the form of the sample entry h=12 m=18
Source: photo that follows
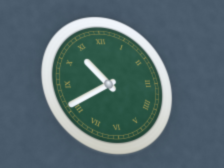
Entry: h=10 m=41
